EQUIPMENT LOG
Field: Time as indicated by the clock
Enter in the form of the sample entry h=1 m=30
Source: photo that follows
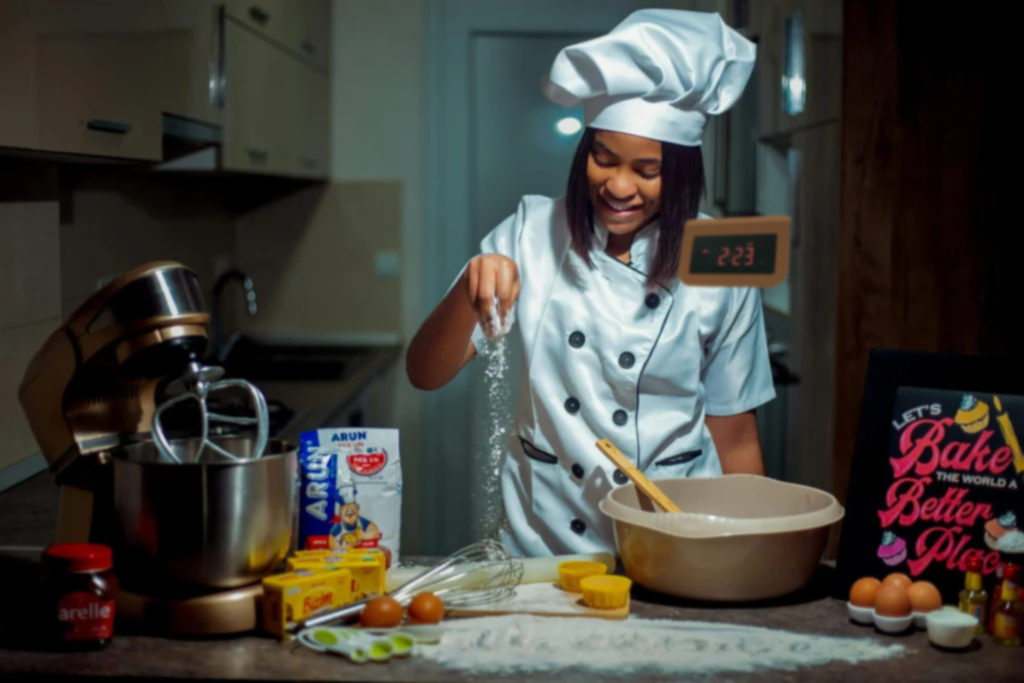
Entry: h=2 m=23
